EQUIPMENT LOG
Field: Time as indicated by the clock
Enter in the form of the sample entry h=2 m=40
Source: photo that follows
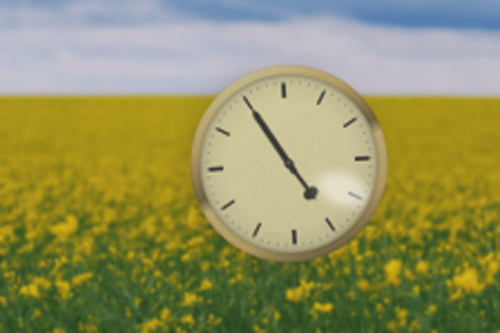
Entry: h=4 m=55
